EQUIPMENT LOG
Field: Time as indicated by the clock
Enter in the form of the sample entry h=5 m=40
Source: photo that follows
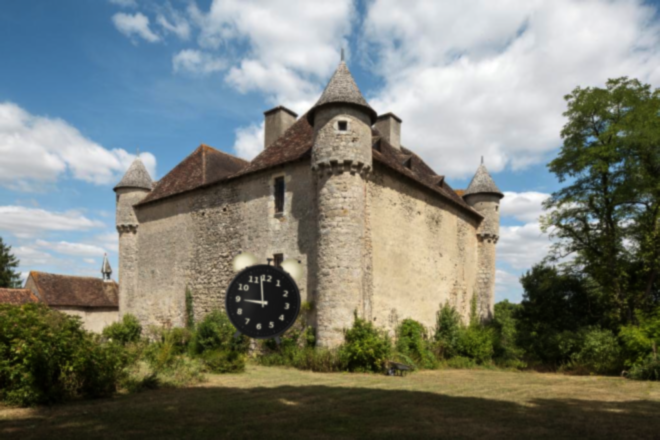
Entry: h=8 m=58
